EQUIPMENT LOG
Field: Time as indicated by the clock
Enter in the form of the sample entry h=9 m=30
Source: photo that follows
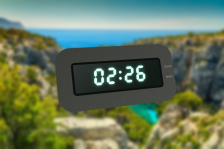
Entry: h=2 m=26
